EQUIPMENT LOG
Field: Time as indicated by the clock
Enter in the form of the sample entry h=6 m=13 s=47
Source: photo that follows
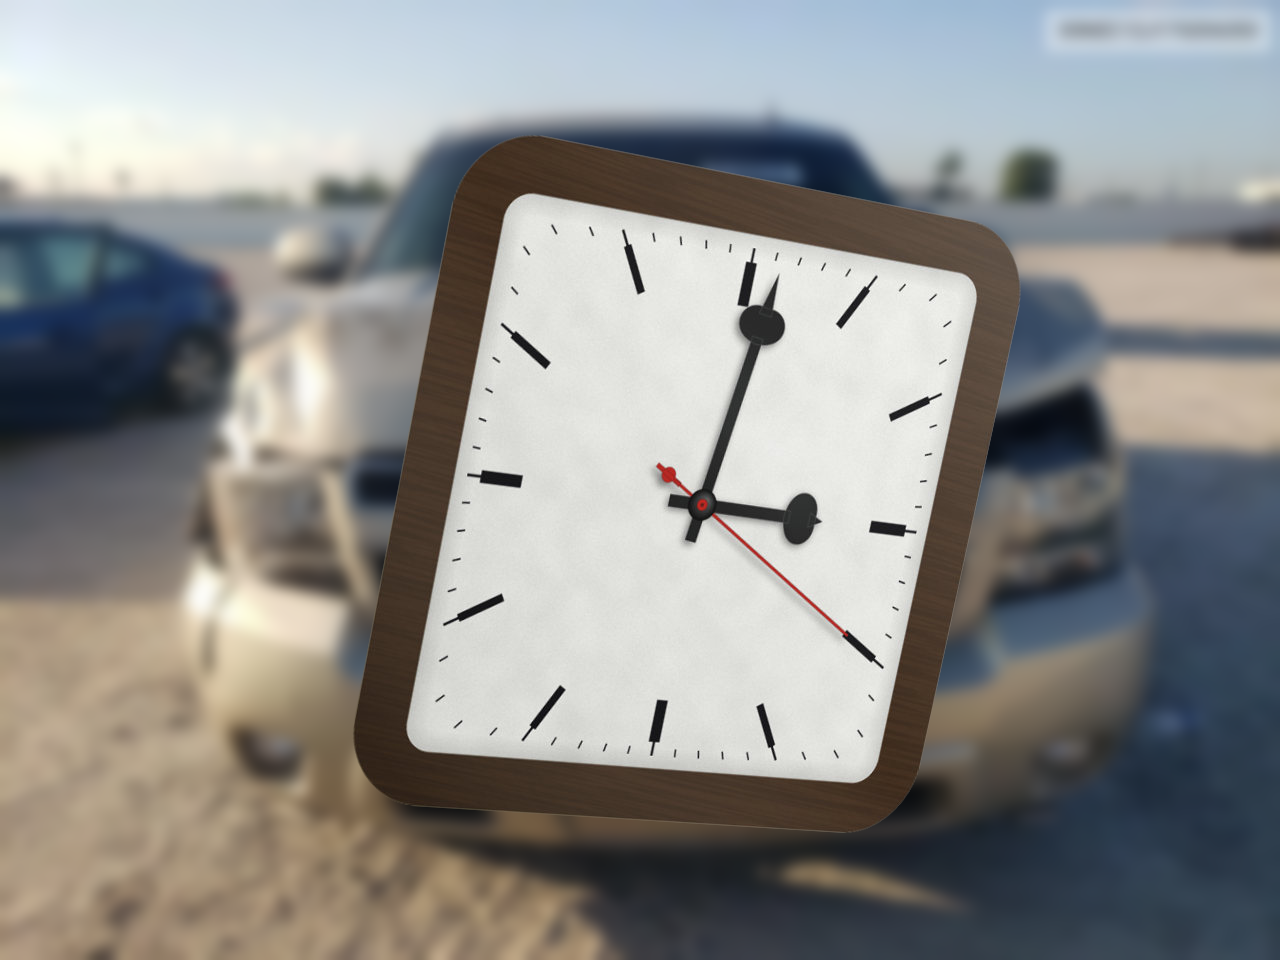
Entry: h=3 m=1 s=20
